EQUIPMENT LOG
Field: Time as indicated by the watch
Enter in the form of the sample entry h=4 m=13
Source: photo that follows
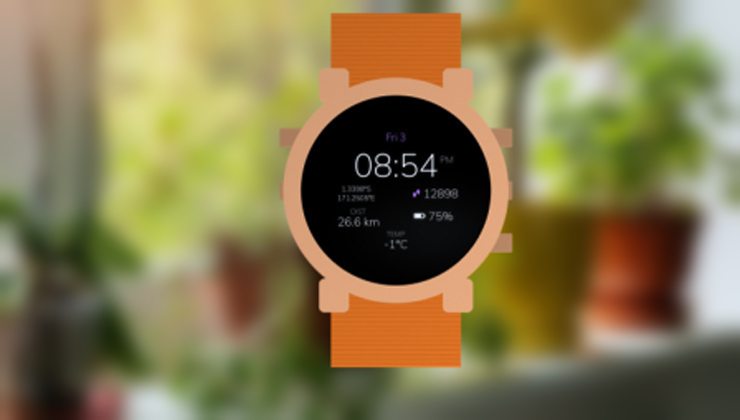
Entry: h=8 m=54
